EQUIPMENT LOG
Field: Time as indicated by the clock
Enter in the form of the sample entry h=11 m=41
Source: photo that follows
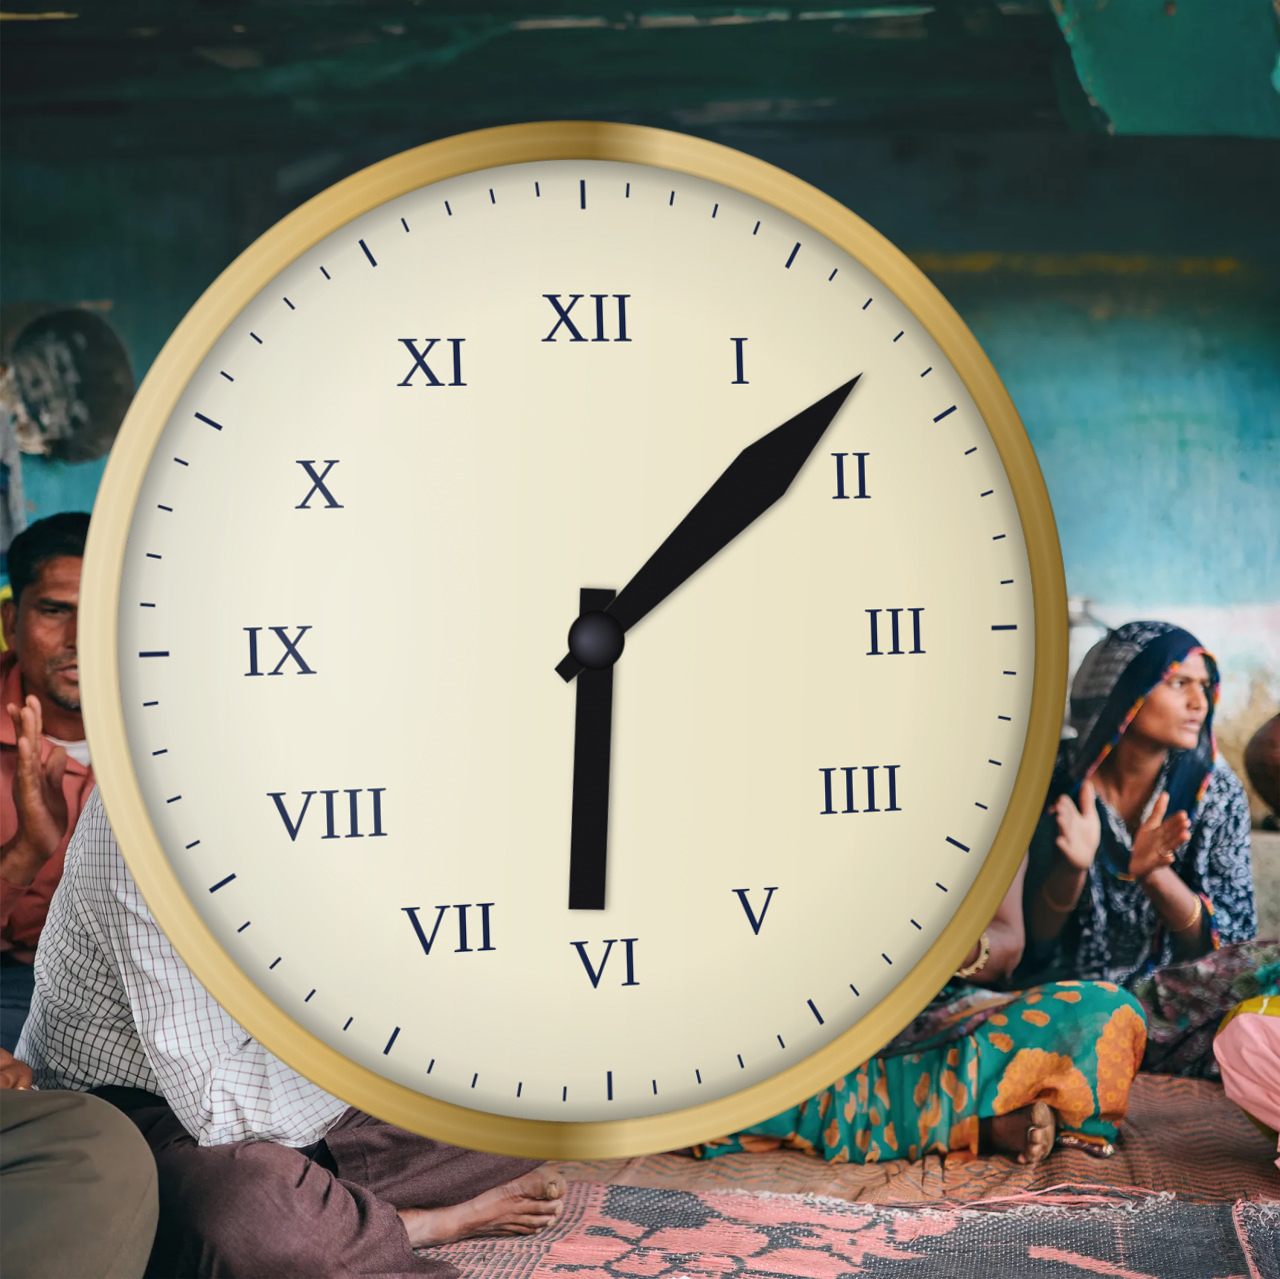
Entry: h=6 m=8
